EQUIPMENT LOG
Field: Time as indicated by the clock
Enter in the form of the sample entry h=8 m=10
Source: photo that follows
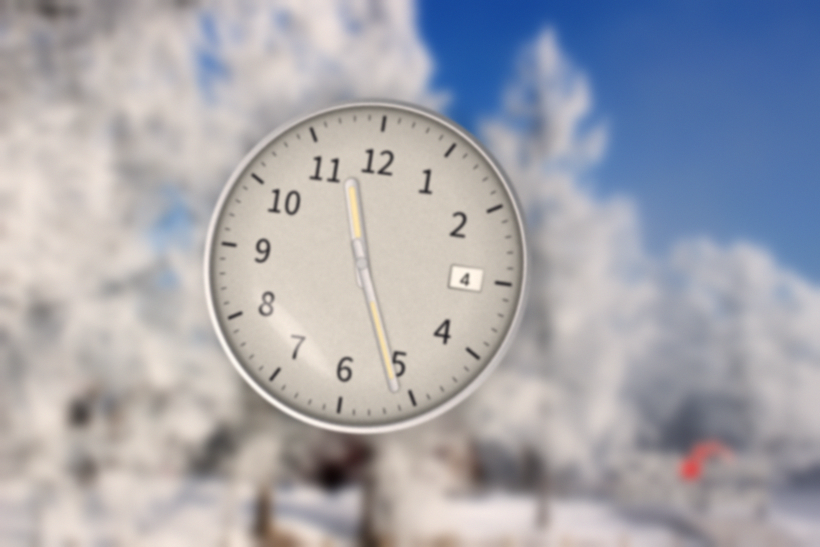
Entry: h=11 m=26
